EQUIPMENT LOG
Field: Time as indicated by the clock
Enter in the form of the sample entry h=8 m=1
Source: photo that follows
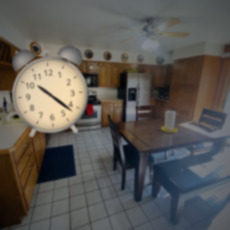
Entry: h=10 m=22
